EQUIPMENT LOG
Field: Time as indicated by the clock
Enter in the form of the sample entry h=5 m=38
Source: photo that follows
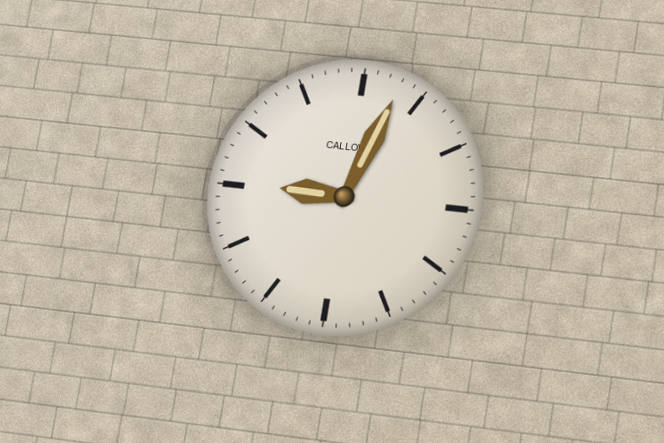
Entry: h=9 m=3
